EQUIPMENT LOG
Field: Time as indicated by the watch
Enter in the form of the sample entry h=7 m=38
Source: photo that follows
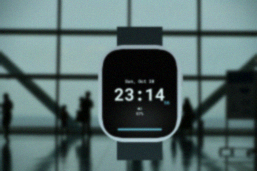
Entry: h=23 m=14
